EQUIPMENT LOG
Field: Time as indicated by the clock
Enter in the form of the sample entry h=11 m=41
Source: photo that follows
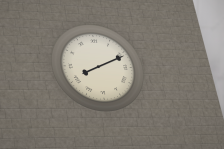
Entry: h=8 m=11
